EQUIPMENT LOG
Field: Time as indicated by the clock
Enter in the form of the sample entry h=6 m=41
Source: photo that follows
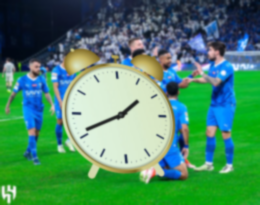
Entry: h=1 m=41
